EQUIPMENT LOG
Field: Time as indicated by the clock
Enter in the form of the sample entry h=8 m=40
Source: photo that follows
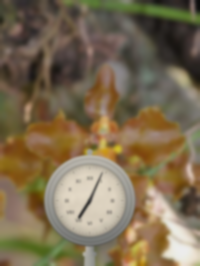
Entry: h=7 m=4
